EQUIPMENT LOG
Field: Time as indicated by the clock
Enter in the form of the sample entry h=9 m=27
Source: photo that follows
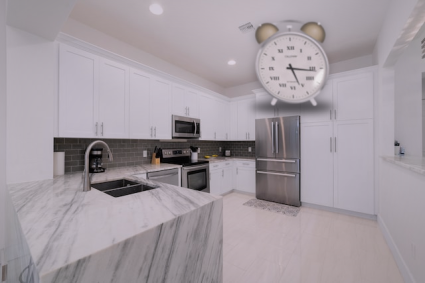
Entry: h=5 m=16
